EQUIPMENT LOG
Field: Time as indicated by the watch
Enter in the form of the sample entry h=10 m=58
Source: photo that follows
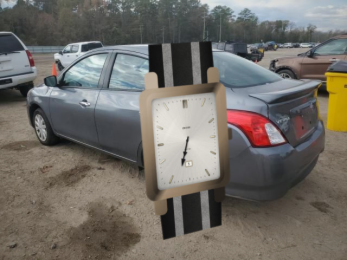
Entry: h=6 m=33
